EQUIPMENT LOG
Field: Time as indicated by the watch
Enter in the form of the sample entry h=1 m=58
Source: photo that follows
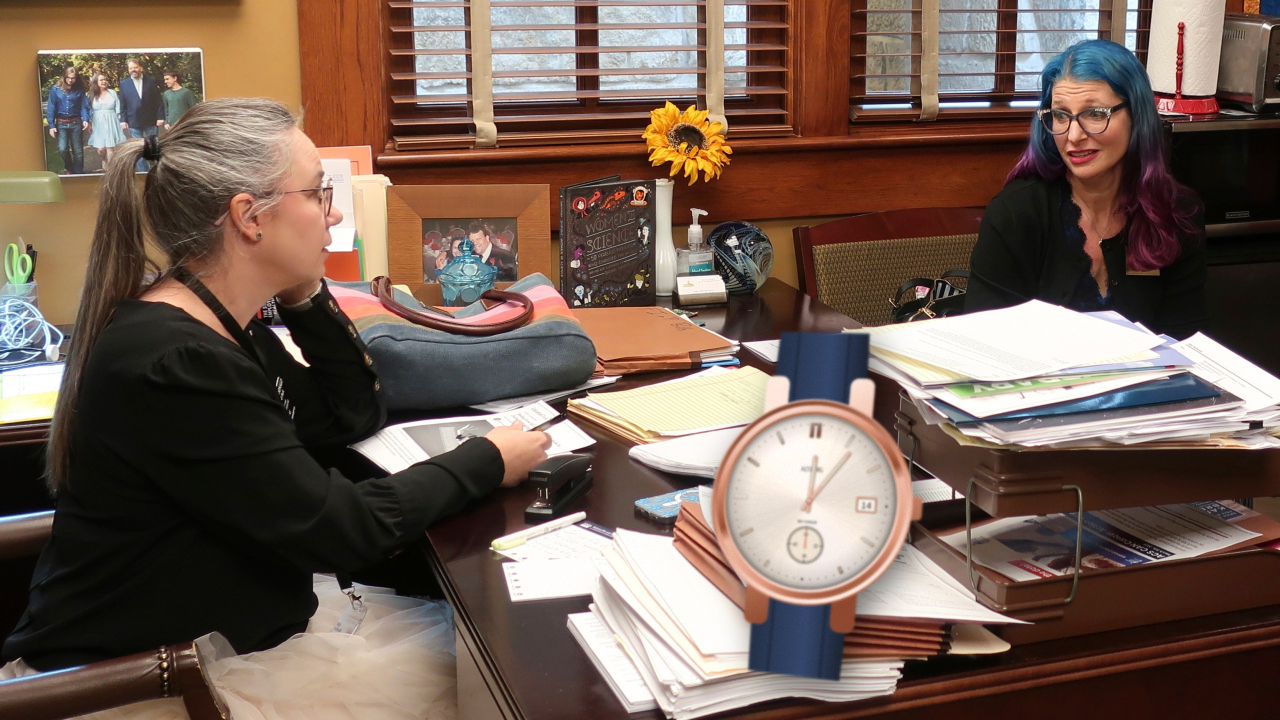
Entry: h=12 m=6
